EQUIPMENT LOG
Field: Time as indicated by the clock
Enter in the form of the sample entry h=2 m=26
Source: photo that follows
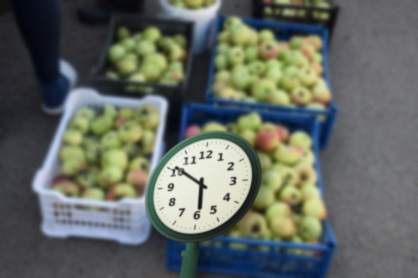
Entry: h=5 m=51
